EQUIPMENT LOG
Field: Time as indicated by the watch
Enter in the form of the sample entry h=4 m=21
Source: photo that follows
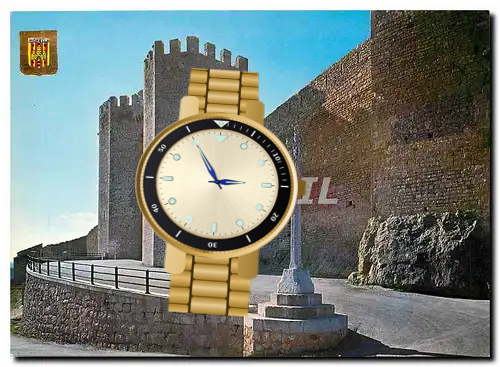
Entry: h=2 m=55
